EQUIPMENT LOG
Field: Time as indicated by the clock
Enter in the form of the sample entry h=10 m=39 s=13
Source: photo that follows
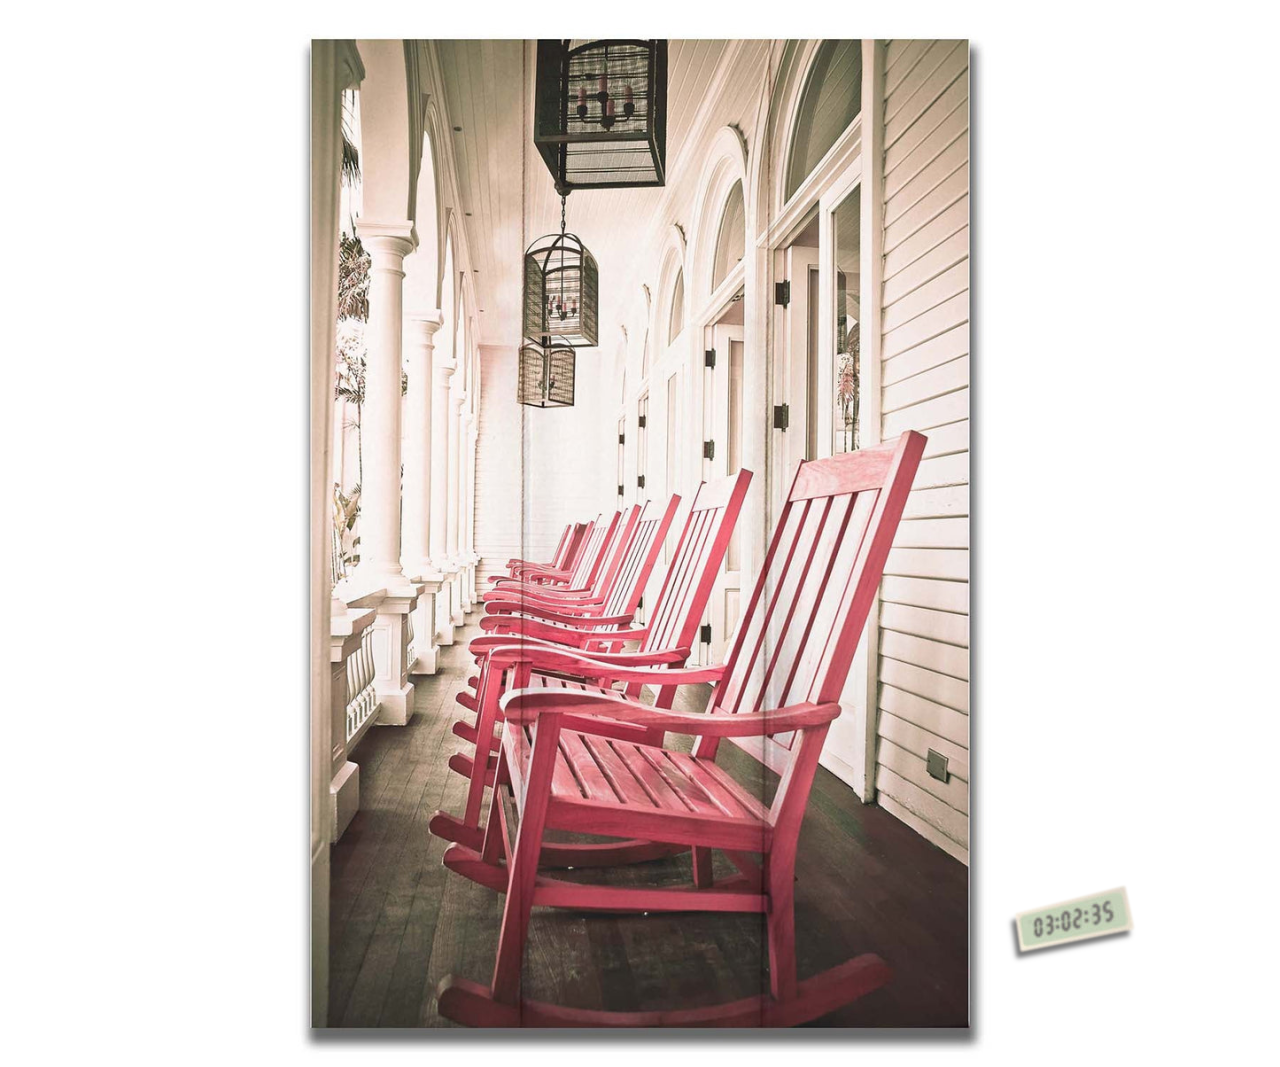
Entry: h=3 m=2 s=35
